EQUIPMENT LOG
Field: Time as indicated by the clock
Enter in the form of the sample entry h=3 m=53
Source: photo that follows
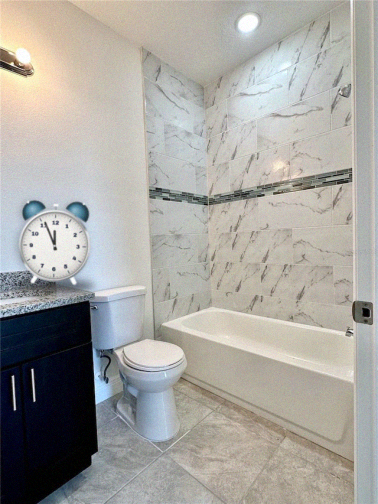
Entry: h=11 m=56
